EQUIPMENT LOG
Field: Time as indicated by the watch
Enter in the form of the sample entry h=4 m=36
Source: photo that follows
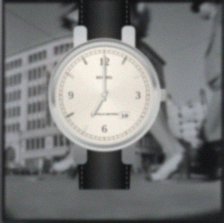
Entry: h=7 m=0
